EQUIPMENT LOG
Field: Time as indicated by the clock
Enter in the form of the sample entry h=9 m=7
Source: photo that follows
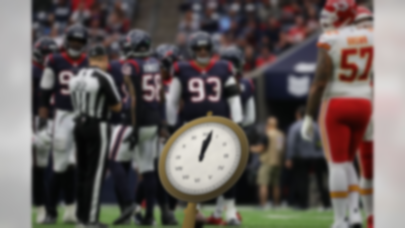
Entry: h=12 m=2
